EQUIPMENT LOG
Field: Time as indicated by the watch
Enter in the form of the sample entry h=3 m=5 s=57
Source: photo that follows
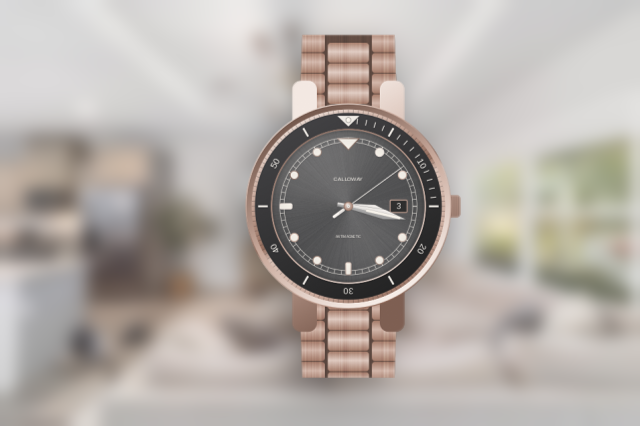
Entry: h=3 m=17 s=9
